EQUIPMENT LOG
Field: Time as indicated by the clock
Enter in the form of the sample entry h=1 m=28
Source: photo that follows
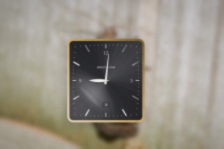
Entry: h=9 m=1
